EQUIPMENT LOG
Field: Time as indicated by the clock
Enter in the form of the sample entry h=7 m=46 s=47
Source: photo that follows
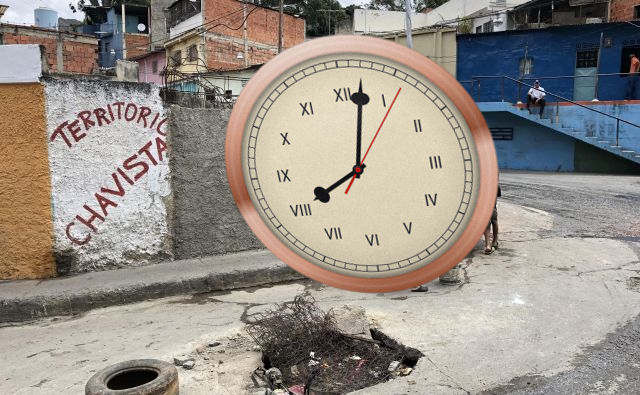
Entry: h=8 m=2 s=6
